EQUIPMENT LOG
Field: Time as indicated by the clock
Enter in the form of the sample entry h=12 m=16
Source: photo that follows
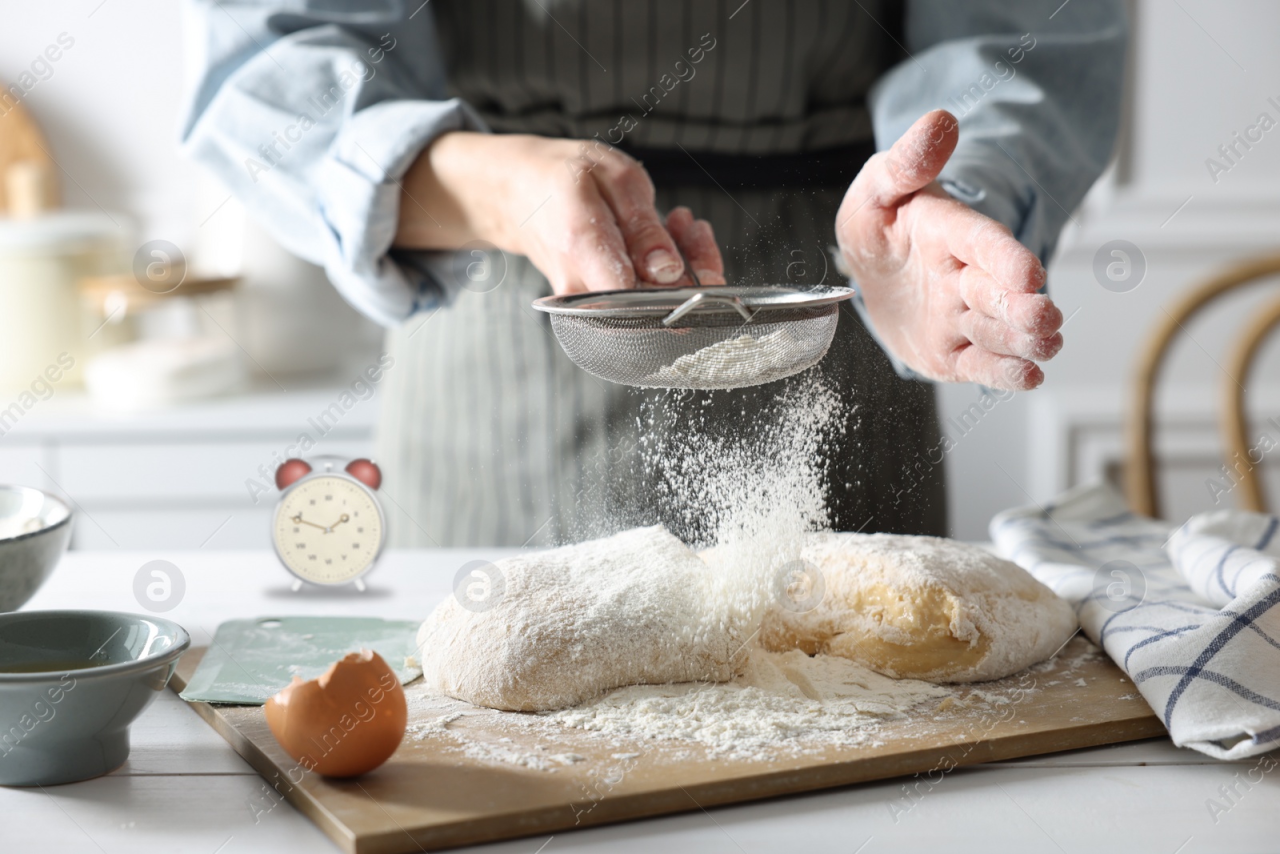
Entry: h=1 m=48
